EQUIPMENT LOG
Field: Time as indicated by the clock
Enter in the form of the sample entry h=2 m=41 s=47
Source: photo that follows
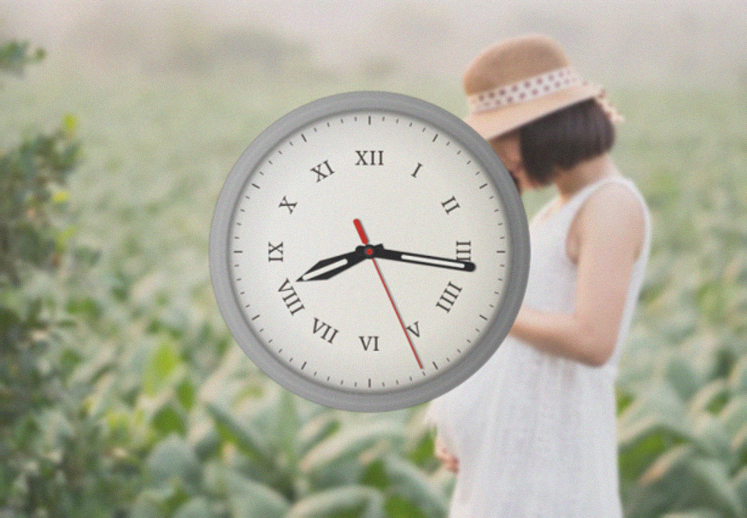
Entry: h=8 m=16 s=26
